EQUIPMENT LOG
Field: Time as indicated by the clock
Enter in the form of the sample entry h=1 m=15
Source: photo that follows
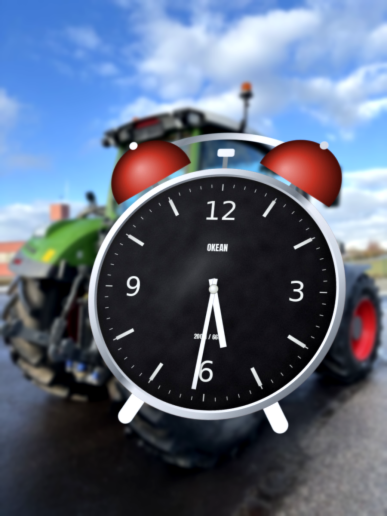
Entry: h=5 m=31
